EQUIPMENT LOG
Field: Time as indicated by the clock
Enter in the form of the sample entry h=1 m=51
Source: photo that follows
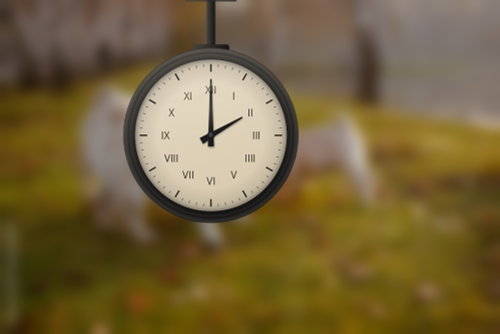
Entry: h=2 m=0
